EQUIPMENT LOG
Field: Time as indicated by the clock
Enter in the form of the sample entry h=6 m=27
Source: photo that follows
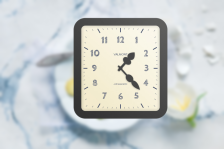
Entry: h=1 m=23
